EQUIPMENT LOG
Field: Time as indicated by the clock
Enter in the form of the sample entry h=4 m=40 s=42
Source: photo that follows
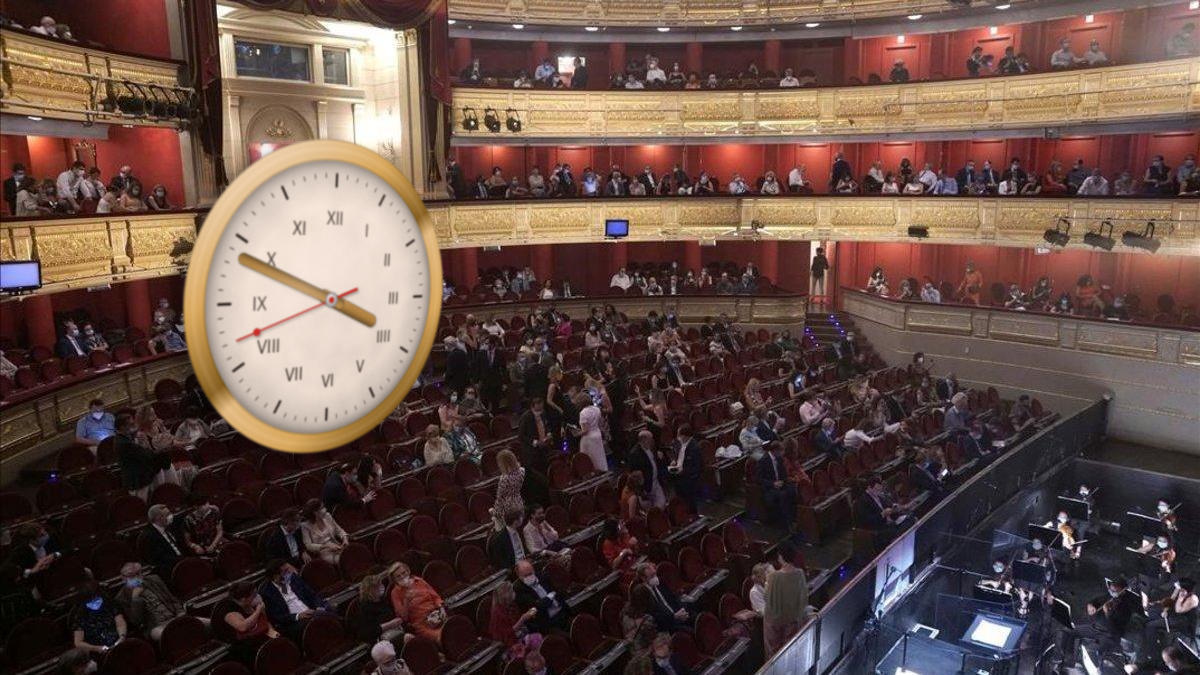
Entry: h=3 m=48 s=42
